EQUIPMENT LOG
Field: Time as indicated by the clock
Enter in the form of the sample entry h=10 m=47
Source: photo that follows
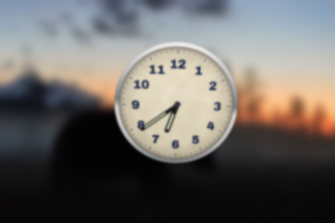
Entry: h=6 m=39
